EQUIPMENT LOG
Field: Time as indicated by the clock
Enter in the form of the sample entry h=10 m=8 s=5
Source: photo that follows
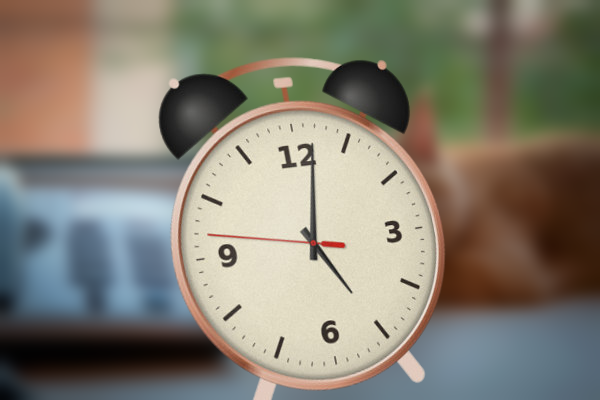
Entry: h=5 m=1 s=47
